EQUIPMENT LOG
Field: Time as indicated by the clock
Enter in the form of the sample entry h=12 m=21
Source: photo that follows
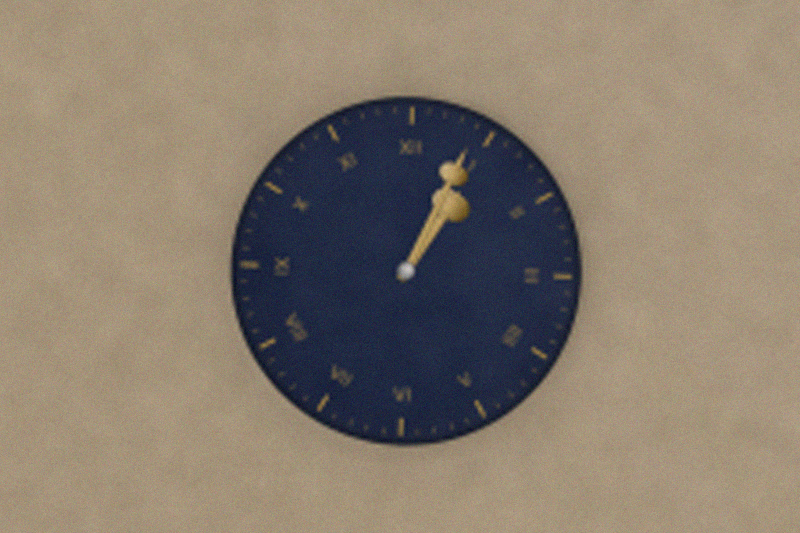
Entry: h=1 m=4
